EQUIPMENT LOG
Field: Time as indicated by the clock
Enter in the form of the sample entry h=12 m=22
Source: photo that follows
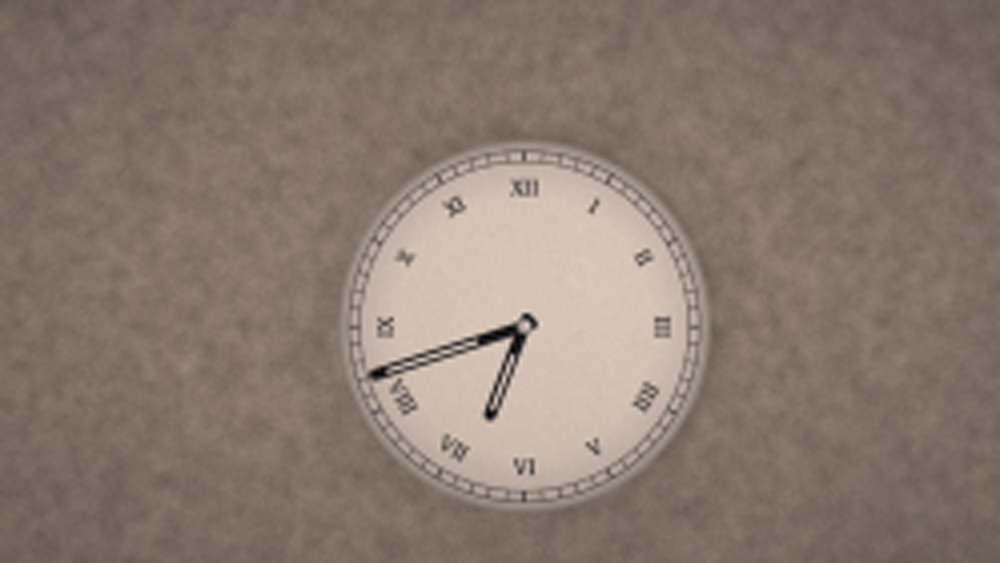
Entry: h=6 m=42
